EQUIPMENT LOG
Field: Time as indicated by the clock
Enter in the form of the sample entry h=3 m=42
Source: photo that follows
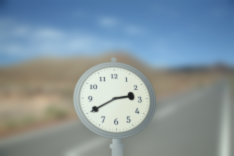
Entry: h=2 m=40
